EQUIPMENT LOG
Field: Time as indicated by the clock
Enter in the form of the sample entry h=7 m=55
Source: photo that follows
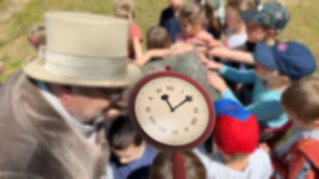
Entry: h=11 m=9
